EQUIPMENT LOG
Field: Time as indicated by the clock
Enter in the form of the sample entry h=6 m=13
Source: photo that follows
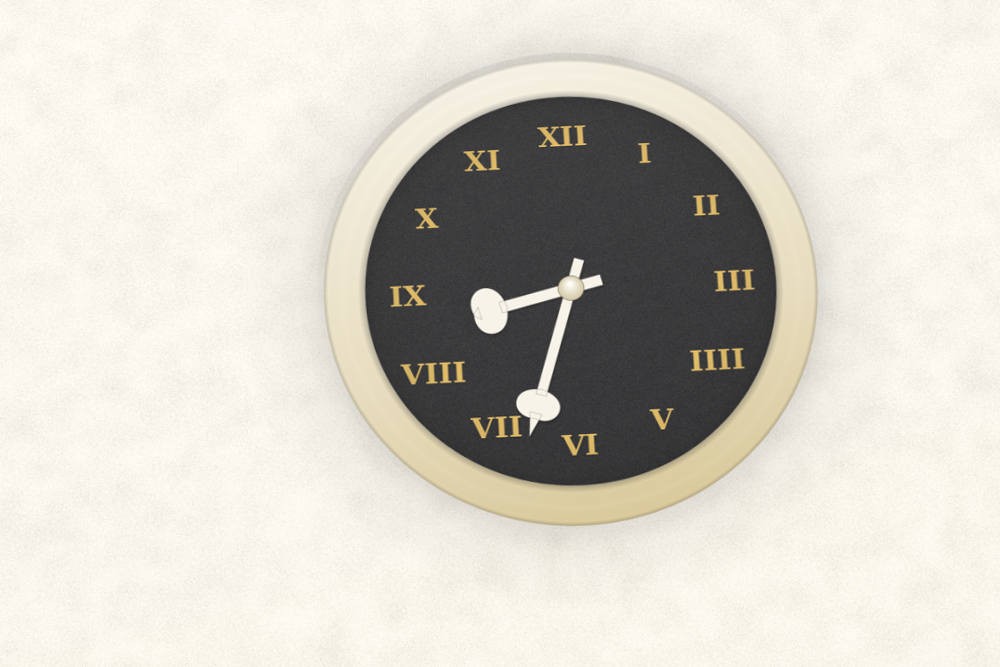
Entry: h=8 m=33
